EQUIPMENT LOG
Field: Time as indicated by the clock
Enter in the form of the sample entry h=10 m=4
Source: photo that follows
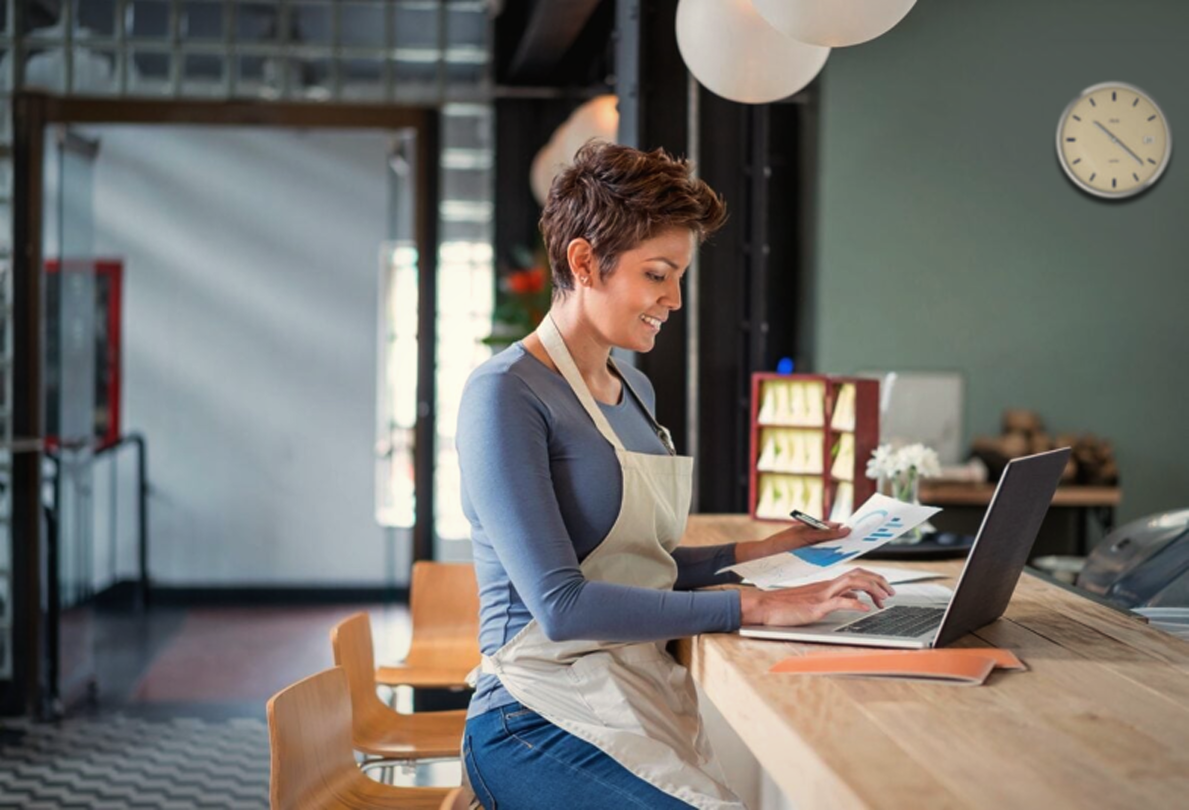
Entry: h=10 m=22
